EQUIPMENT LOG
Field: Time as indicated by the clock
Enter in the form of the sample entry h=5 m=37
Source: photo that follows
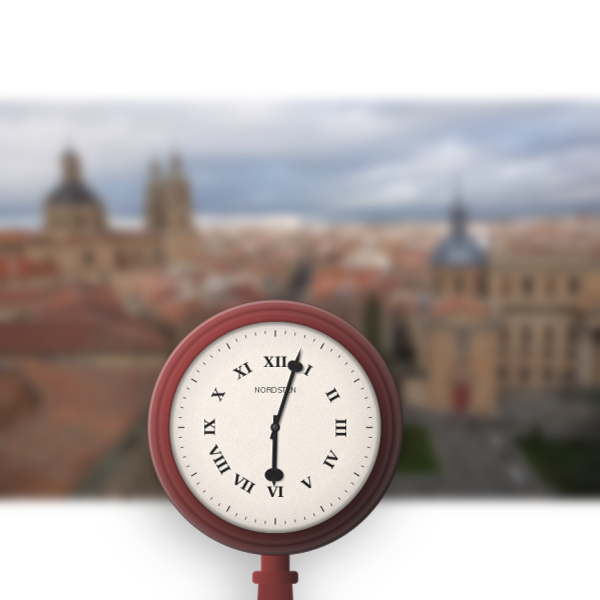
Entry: h=6 m=3
